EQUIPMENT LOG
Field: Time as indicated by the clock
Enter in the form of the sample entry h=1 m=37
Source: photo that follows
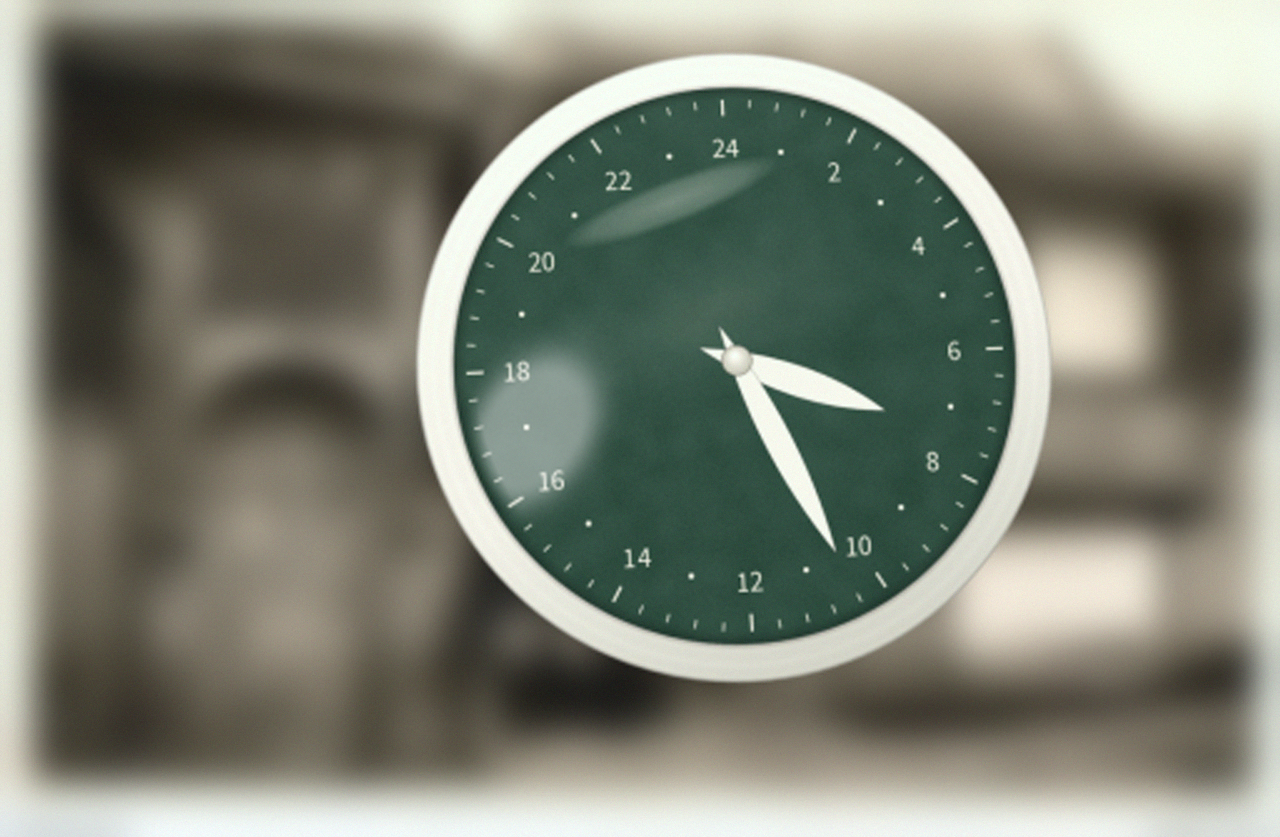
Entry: h=7 m=26
